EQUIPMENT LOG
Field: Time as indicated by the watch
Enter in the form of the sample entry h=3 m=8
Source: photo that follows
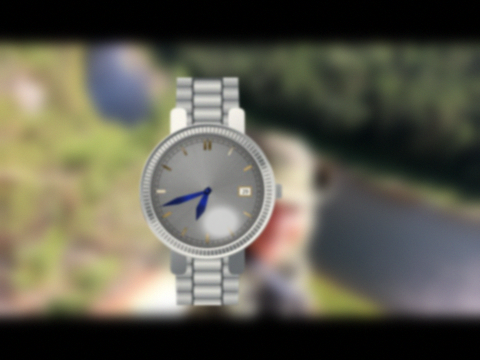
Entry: h=6 m=42
